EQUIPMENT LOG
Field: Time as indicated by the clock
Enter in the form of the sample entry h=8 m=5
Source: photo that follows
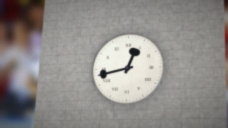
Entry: h=12 m=43
